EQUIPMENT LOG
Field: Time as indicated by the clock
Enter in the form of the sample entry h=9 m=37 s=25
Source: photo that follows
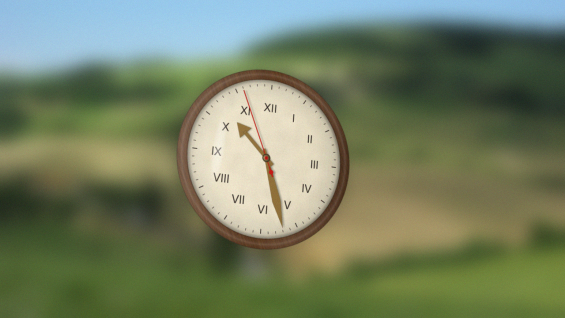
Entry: h=10 m=26 s=56
